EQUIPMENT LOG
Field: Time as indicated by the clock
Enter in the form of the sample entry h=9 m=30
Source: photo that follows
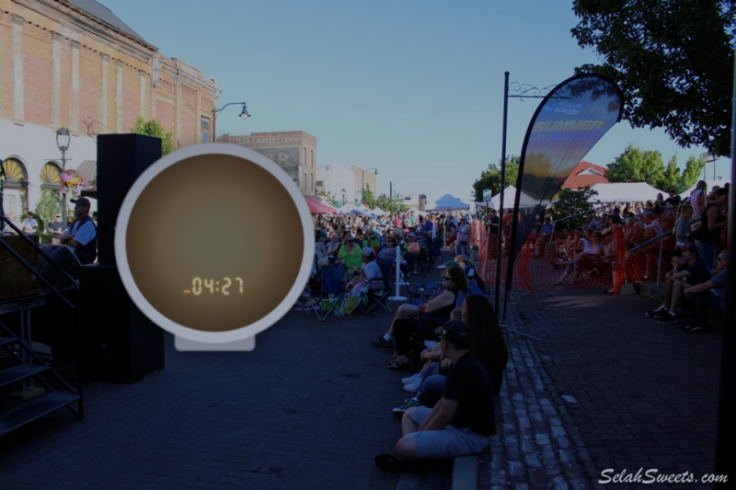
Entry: h=4 m=27
